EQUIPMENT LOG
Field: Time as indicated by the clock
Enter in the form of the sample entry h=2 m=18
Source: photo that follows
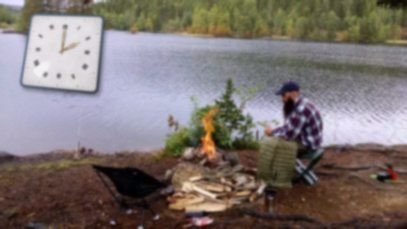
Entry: h=2 m=0
